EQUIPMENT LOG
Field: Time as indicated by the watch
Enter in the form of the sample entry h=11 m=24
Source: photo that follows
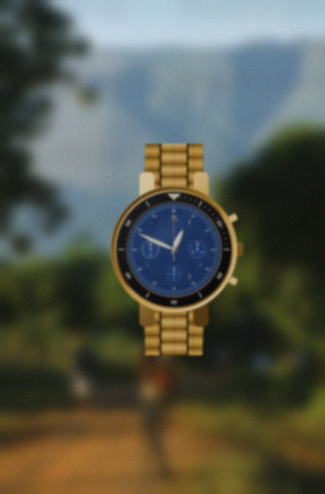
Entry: h=12 m=49
